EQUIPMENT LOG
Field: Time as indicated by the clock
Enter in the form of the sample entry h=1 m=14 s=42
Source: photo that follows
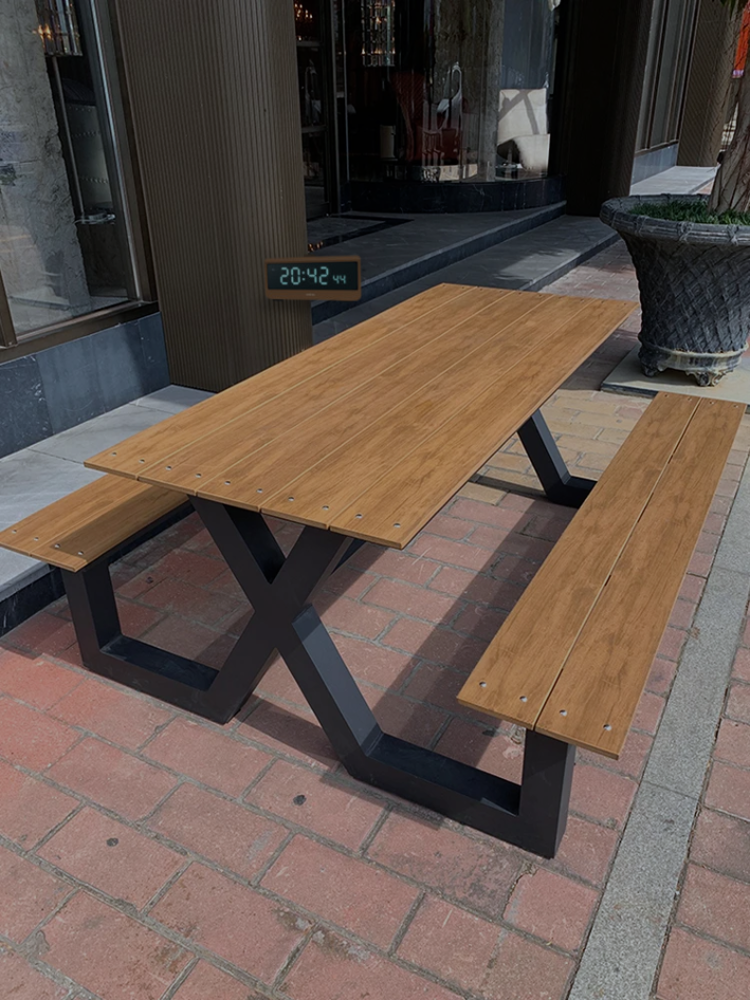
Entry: h=20 m=42 s=44
